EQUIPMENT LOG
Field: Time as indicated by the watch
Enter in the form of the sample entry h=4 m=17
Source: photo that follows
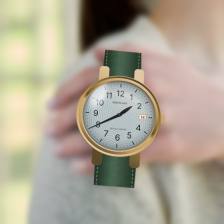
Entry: h=1 m=40
